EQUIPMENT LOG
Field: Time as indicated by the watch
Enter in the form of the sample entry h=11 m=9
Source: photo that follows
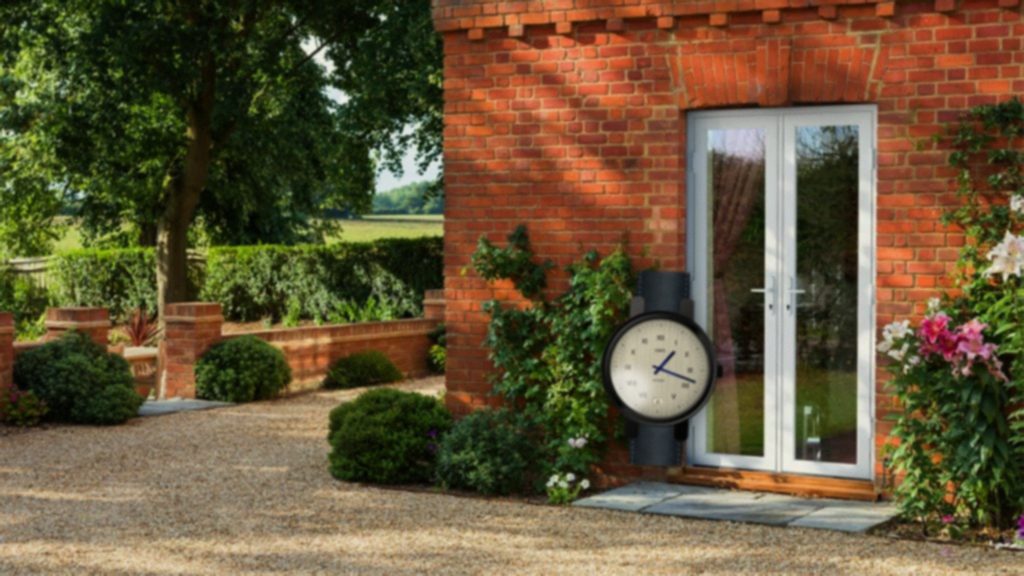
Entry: h=1 m=18
